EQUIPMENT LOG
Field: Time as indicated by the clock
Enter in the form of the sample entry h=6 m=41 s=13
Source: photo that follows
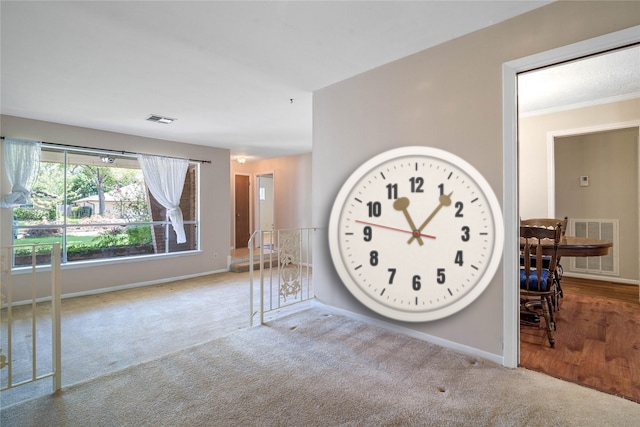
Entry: h=11 m=6 s=47
